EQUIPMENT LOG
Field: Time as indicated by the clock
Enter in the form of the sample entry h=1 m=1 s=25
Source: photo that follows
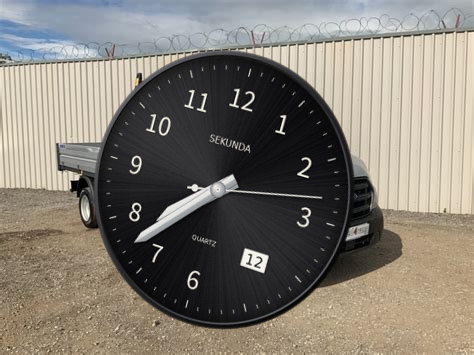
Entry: h=7 m=37 s=13
